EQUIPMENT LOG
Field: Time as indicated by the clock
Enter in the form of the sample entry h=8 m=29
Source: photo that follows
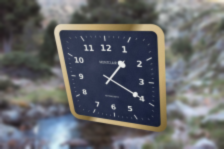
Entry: h=1 m=20
